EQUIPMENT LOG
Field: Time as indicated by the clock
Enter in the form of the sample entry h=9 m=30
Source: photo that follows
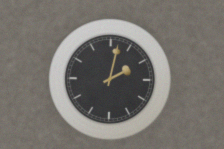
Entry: h=2 m=2
